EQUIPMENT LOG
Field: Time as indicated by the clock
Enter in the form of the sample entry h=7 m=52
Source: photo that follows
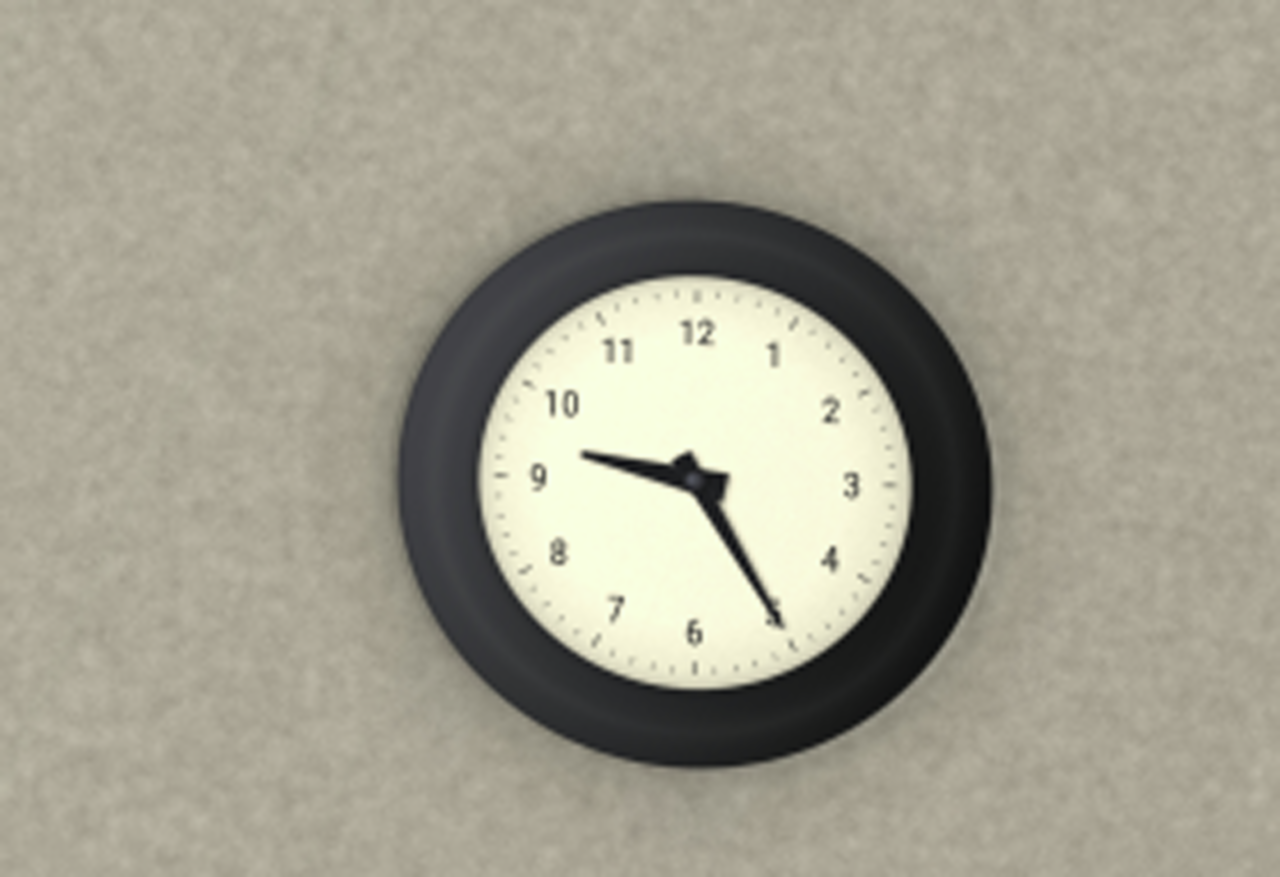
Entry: h=9 m=25
